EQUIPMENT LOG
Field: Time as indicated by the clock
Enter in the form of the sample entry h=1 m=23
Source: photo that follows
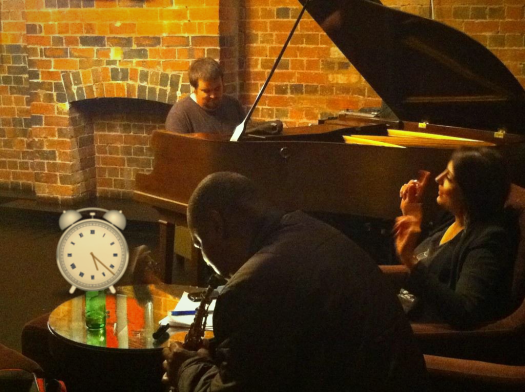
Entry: h=5 m=22
